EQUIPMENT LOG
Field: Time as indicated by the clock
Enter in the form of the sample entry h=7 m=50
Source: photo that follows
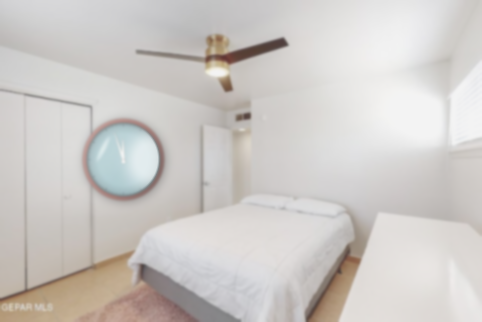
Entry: h=11 m=57
